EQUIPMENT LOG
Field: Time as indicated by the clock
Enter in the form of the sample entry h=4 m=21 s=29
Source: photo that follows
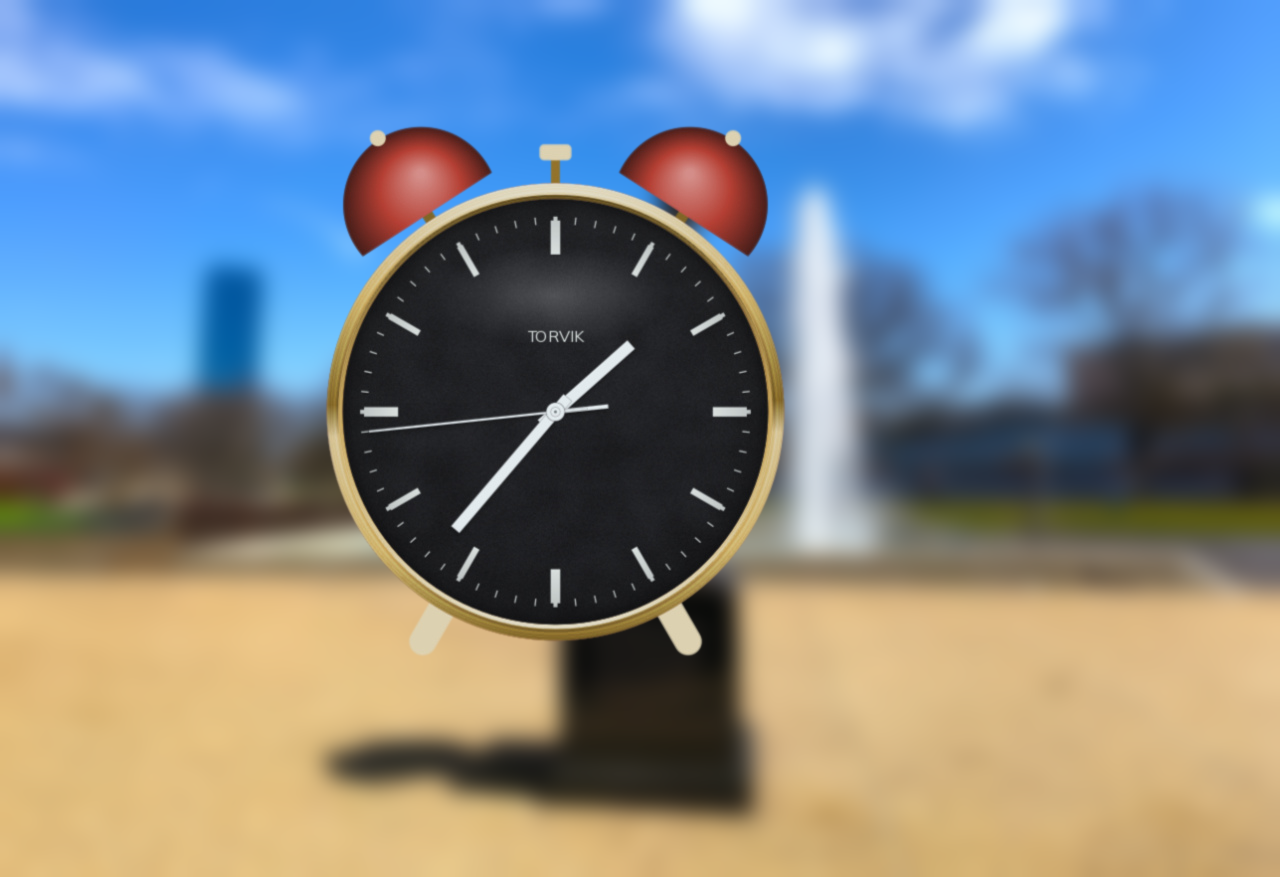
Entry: h=1 m=36 s=44
